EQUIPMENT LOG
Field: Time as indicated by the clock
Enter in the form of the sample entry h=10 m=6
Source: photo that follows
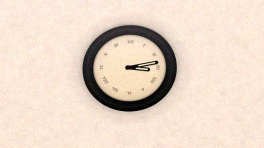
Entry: h=3 m=13
